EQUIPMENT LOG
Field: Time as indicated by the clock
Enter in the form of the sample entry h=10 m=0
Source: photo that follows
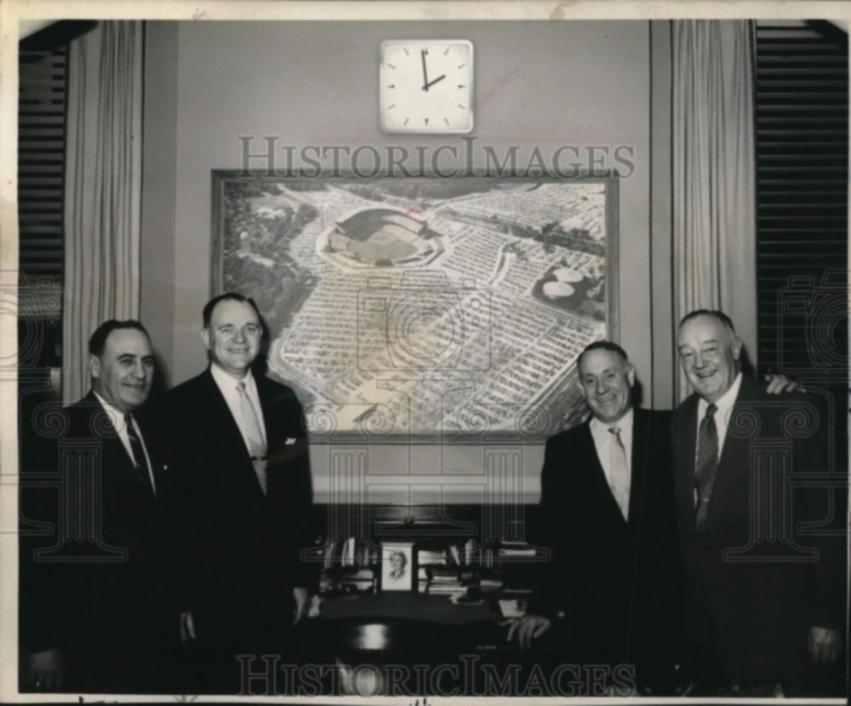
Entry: h=1 m=59
